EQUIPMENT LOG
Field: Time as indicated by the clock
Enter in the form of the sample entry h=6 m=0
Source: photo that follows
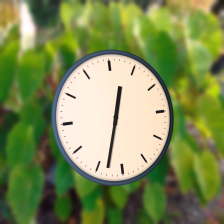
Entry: h=12 m=33
